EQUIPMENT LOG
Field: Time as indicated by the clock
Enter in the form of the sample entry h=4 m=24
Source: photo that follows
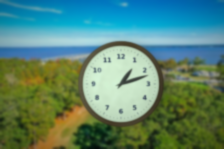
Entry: h=1 m=12
